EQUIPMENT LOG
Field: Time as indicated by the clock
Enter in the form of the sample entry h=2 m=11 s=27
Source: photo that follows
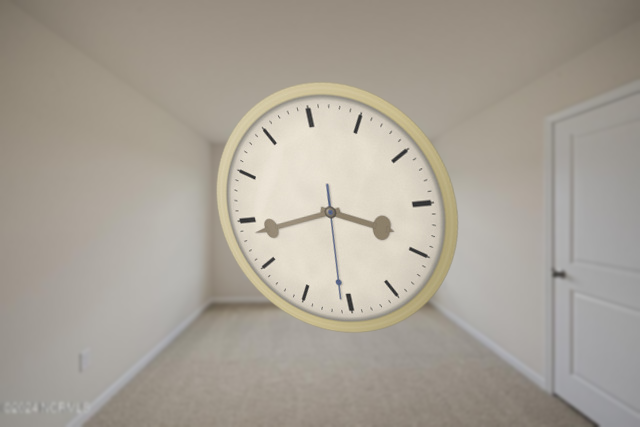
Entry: h=3 m=43 s=31
